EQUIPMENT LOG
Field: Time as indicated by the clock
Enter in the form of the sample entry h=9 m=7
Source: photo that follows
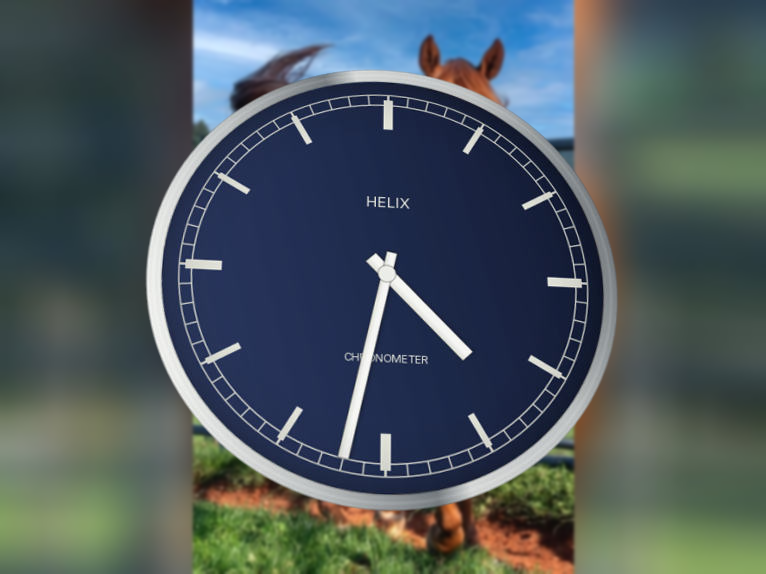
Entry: h=4 m=32
